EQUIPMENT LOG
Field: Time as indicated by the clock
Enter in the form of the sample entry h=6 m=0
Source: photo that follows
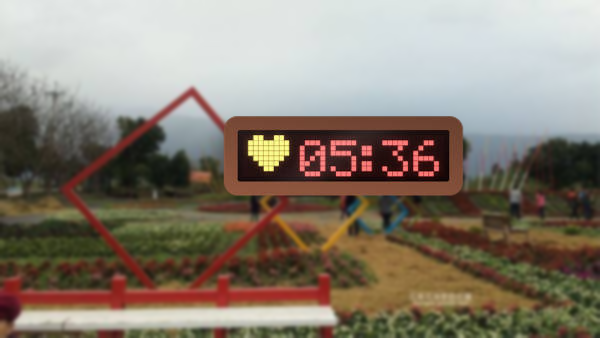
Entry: h=5 m=36
